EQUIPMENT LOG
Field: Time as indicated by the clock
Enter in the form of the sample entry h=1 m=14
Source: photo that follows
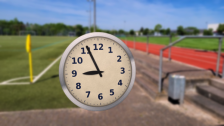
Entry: h=8 m=56
